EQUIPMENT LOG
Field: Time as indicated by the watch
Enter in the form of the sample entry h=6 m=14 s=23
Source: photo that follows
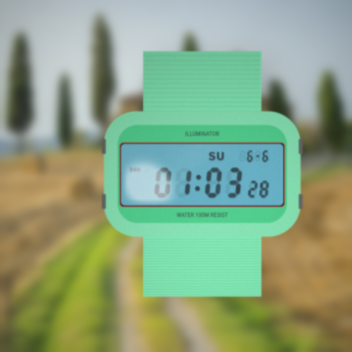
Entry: h=1 m=3 s=28
